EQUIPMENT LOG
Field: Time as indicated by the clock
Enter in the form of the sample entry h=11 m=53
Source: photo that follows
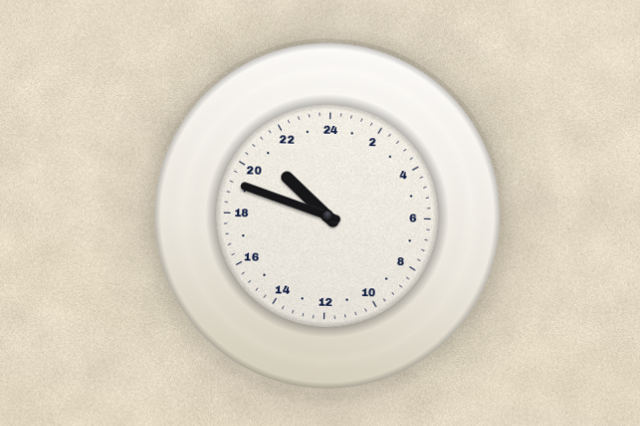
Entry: h=20 m=48
